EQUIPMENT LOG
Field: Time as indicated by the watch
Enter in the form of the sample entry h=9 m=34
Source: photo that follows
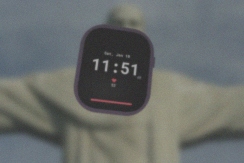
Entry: h=11 m=51
